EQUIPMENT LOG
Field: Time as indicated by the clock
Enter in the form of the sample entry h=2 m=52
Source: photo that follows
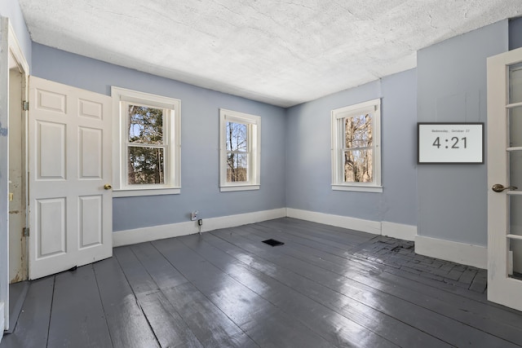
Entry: h=4 m=21
